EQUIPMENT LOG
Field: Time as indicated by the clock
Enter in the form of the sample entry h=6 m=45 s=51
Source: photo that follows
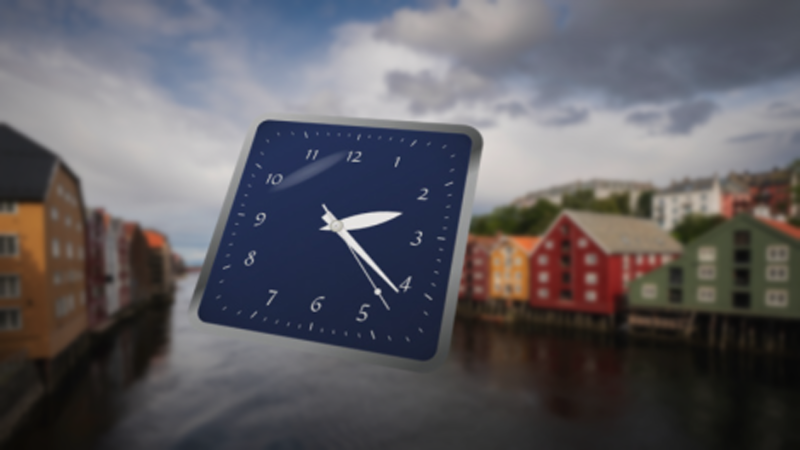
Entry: h=2 m=21 s=23
